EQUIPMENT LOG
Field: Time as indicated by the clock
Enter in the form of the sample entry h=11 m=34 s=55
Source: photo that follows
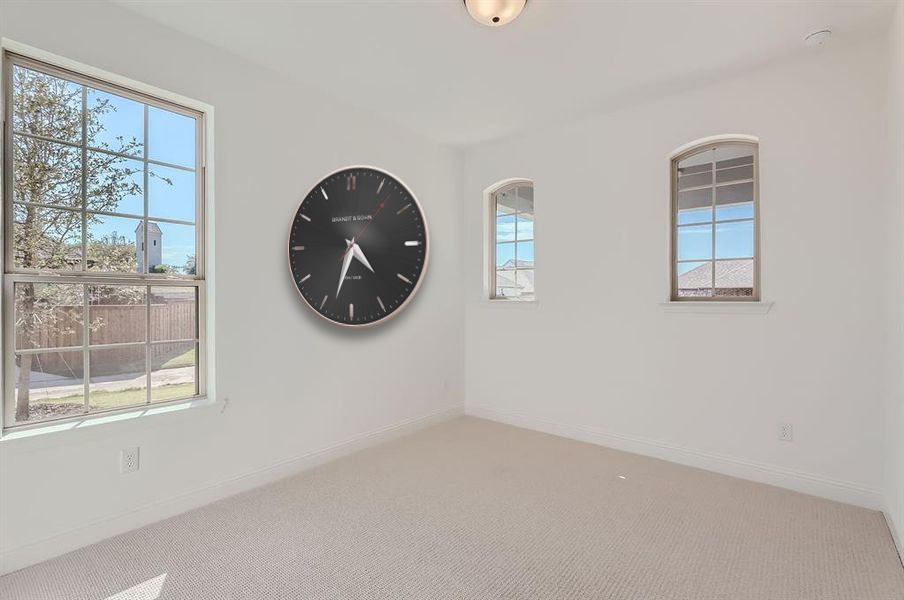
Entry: h=4 m=33 s=7
